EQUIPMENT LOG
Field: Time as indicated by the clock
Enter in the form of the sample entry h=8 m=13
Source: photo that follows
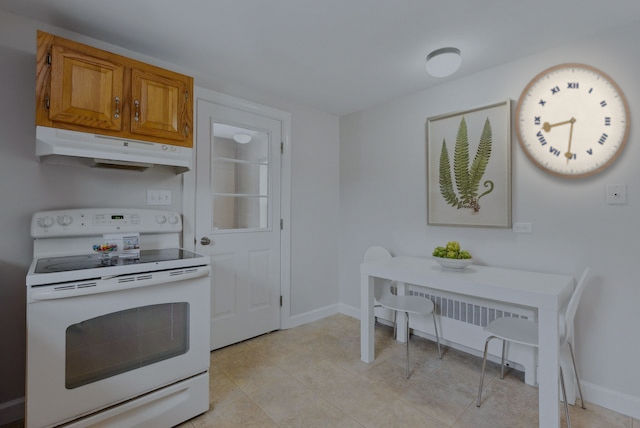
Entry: h=8 m=31
